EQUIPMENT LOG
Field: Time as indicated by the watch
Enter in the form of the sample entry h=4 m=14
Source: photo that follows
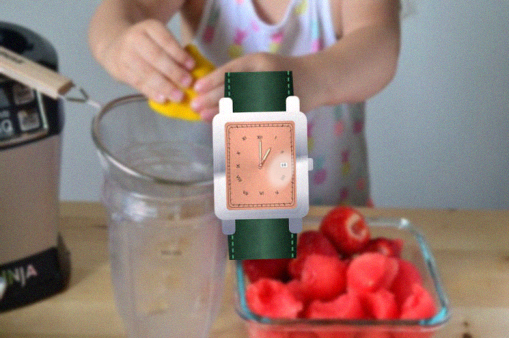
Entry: h=1 m=0
